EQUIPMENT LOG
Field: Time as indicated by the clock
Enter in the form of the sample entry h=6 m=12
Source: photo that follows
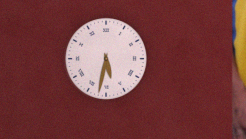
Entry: h=5 m=32
